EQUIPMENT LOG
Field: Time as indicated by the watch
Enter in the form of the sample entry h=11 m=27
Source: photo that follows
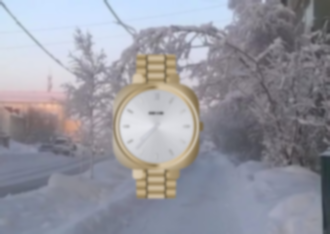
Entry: h=7 m=37
